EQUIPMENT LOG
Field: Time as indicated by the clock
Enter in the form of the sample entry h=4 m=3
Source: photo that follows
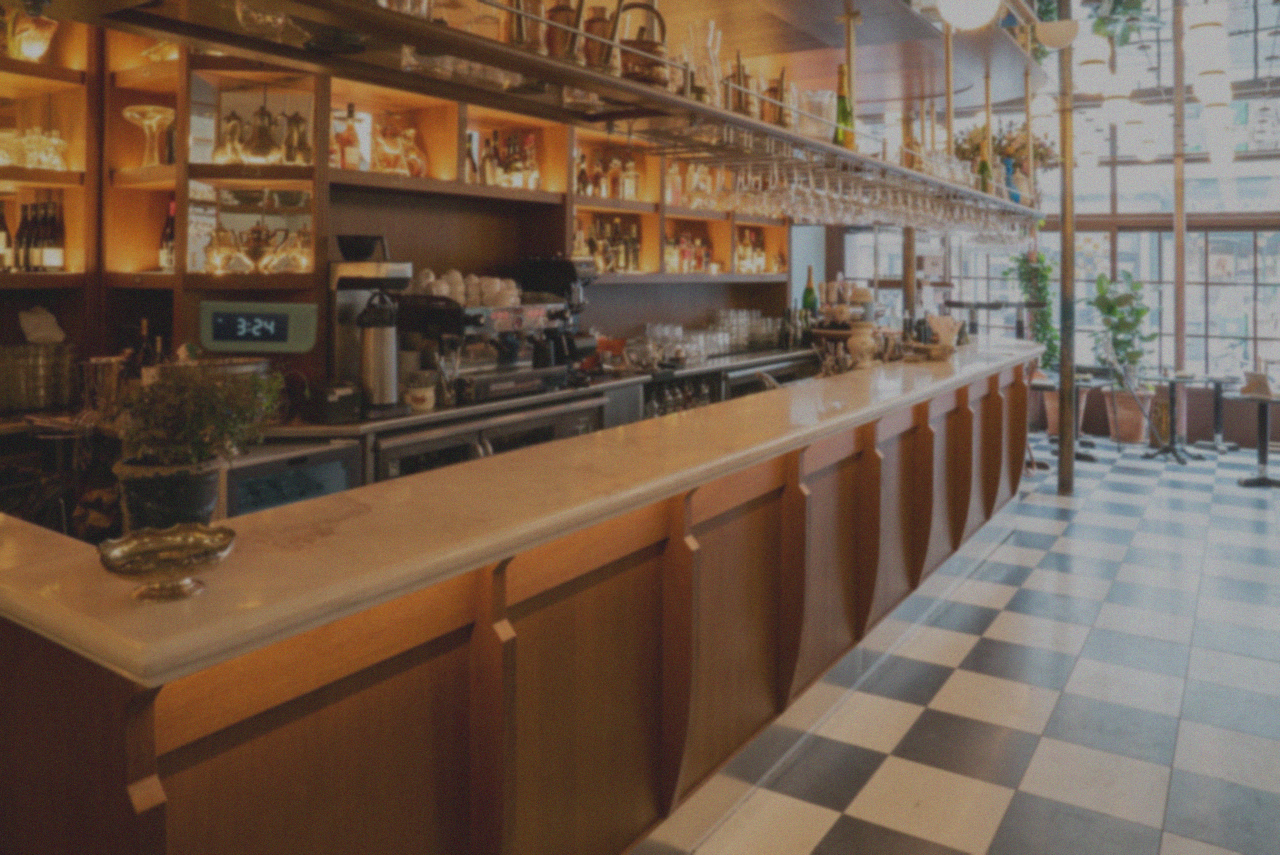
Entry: h=3 m=24
